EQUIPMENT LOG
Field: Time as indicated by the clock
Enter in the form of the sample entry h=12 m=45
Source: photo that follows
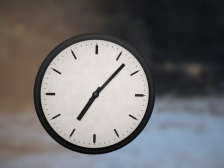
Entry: h=7 m=7
